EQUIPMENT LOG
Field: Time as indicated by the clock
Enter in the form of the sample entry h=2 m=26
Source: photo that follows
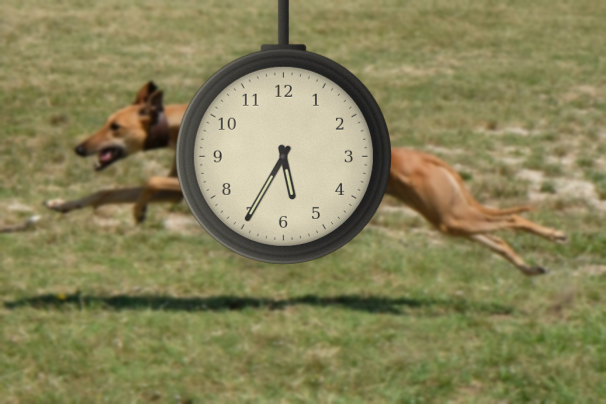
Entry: h=5 m=35
